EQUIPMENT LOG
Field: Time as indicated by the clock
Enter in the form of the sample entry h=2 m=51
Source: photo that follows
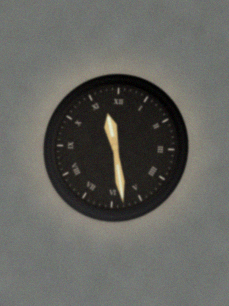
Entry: h=11 m=28
